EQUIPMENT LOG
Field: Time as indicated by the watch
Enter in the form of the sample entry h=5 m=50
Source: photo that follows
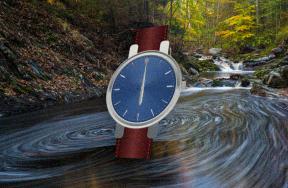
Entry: h=6 m=0
